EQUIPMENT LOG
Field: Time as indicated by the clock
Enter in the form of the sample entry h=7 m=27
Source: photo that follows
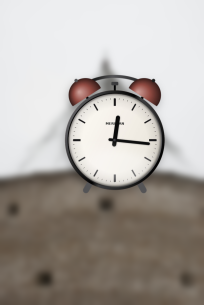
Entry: h=12 m=16
